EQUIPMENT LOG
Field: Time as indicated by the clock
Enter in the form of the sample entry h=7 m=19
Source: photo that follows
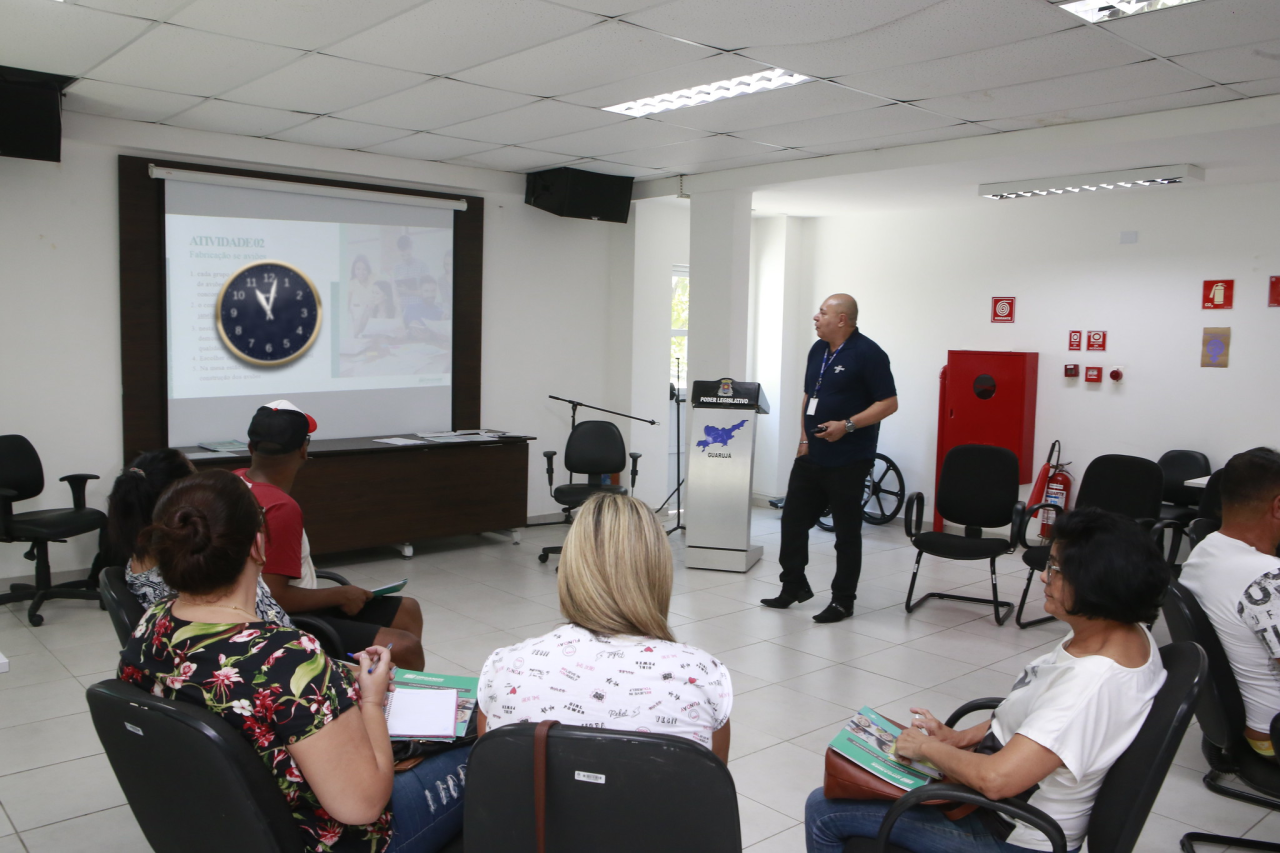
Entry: h=11 m=2
